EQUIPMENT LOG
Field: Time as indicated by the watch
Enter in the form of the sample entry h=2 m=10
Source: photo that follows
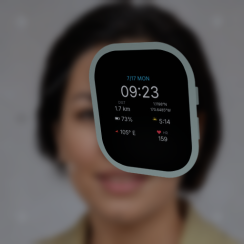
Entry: h=9 m=23
